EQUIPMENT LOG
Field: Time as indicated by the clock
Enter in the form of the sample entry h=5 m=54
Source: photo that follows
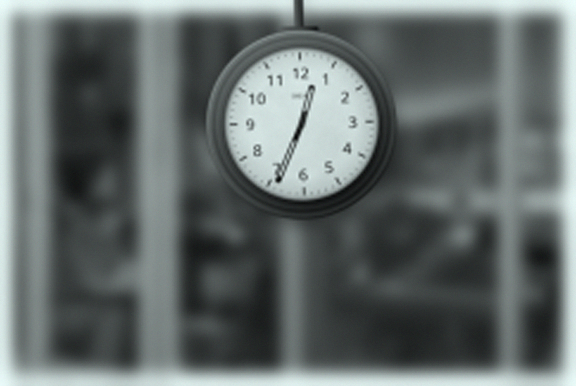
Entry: h=12 m=34
